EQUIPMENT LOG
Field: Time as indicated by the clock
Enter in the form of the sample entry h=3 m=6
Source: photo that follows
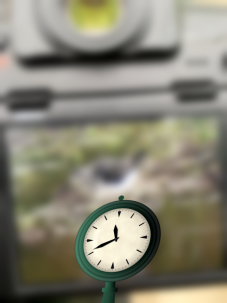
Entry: h=11 m=41
